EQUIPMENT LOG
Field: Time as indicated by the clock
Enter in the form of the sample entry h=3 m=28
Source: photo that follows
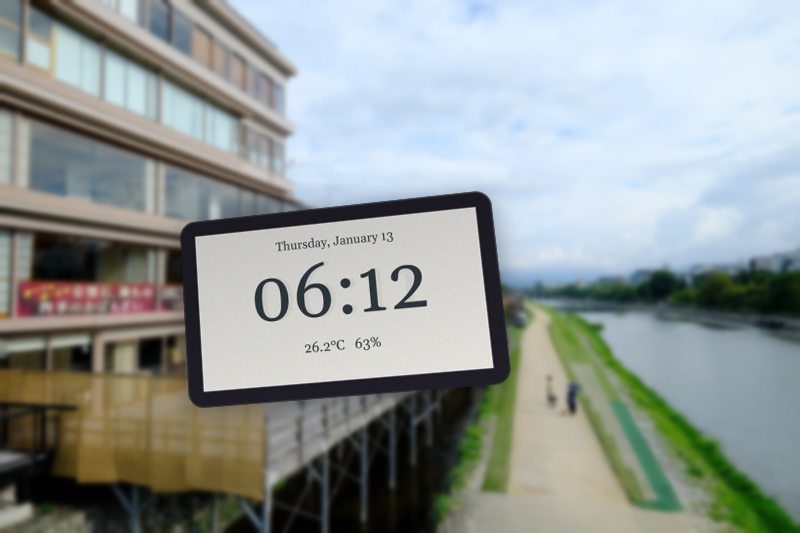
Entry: h=6 m=12
